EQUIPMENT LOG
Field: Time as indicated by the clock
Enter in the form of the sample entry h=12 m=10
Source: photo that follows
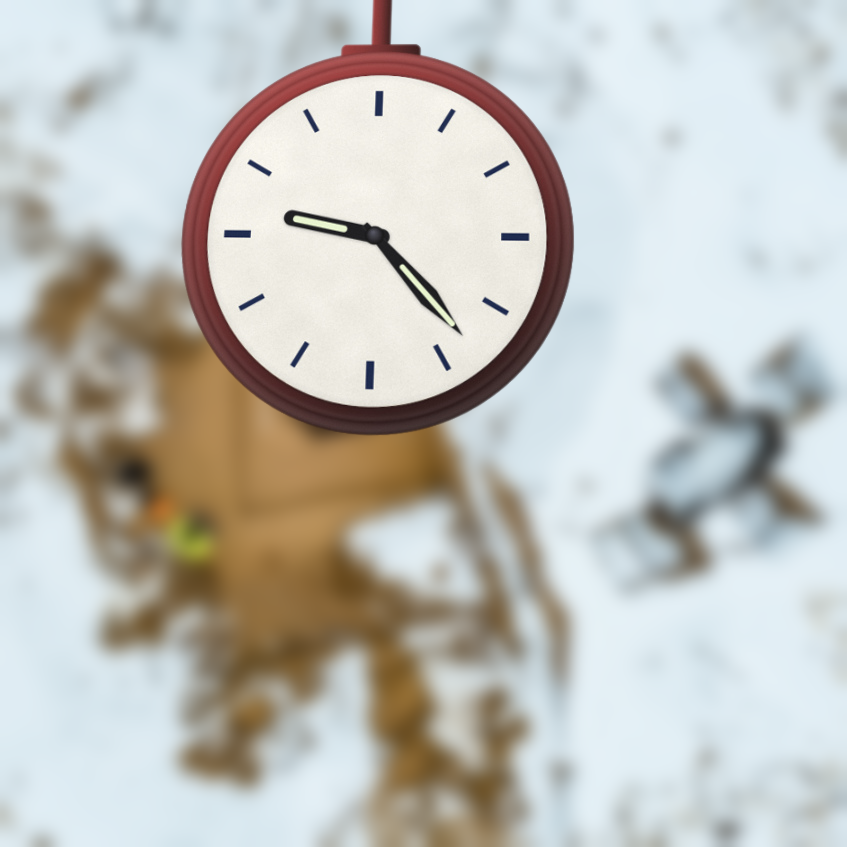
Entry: h=9 m=23
